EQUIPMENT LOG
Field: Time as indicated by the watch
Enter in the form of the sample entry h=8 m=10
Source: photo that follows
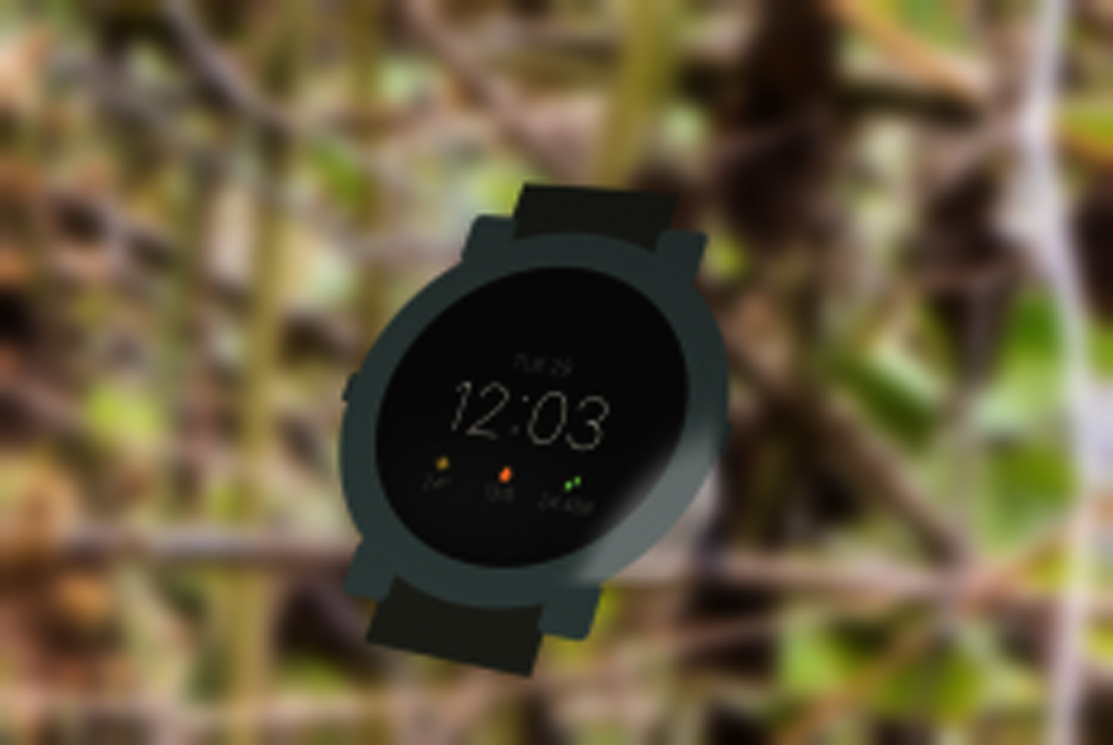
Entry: h=12 m=3
